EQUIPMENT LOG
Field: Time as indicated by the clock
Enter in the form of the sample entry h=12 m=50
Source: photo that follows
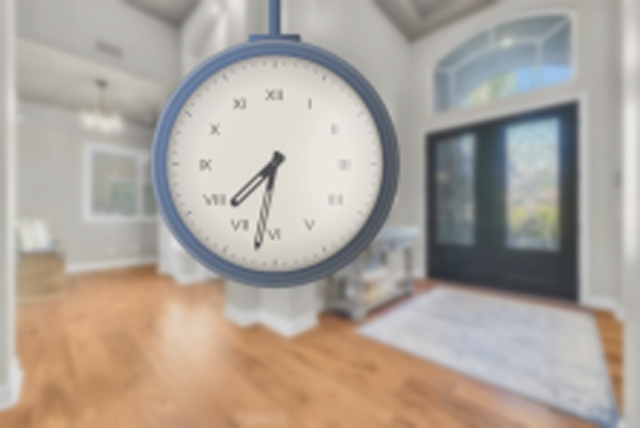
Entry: h=7 m=32
